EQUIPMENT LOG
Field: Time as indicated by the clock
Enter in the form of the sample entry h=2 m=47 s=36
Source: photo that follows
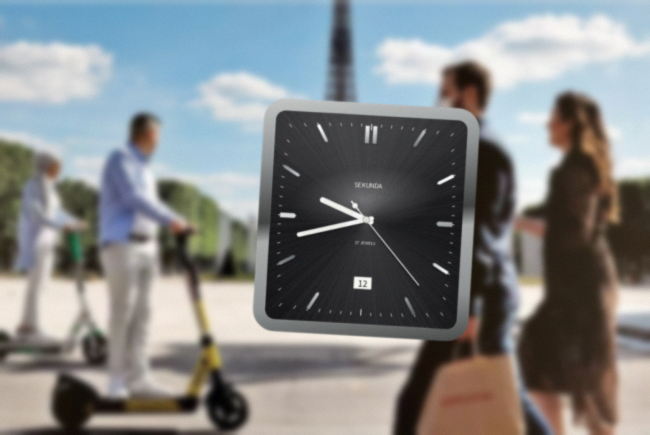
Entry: h=9 m=42 s=23
